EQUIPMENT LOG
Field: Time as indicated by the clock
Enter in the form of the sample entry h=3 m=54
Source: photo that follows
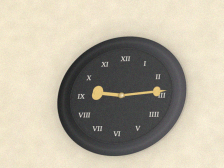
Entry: h=9 m=14
